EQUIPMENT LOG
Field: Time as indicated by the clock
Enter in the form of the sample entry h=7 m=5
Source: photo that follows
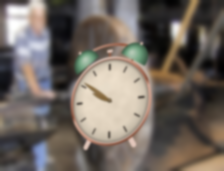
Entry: h=9 m=51
